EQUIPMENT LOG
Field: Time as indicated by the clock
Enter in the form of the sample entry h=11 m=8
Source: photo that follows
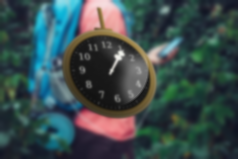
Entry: h=1 m=6
